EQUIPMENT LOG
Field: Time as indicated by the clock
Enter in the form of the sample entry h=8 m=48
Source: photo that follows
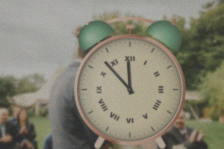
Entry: h=11 m=53
